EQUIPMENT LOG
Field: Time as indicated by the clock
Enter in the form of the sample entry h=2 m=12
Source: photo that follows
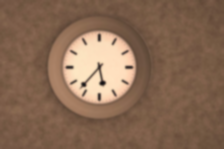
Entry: h=5 m=37
